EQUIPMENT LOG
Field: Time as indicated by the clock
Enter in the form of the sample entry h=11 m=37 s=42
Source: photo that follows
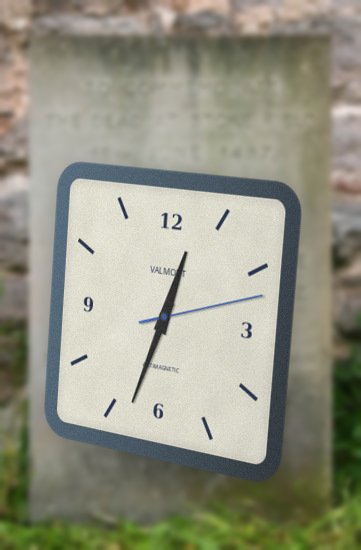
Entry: h=12 m=33 s=12
